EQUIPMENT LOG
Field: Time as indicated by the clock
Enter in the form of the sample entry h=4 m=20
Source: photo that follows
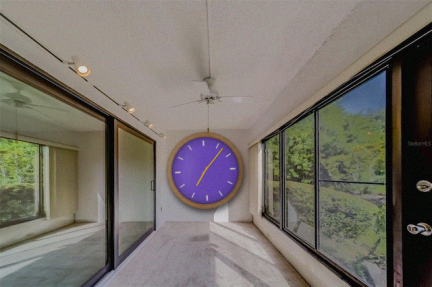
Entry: h=7 m=7
